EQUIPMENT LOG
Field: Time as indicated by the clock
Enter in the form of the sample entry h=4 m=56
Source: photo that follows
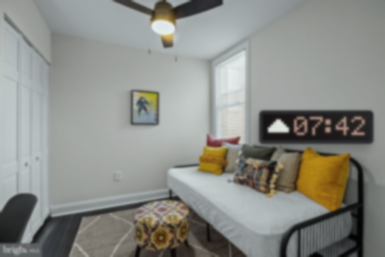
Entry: h=7 m=42
